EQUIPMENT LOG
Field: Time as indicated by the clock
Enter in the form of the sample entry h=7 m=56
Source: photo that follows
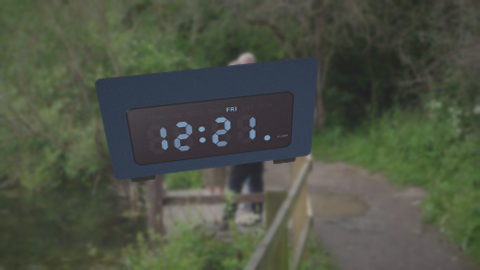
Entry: h=12 m=21
